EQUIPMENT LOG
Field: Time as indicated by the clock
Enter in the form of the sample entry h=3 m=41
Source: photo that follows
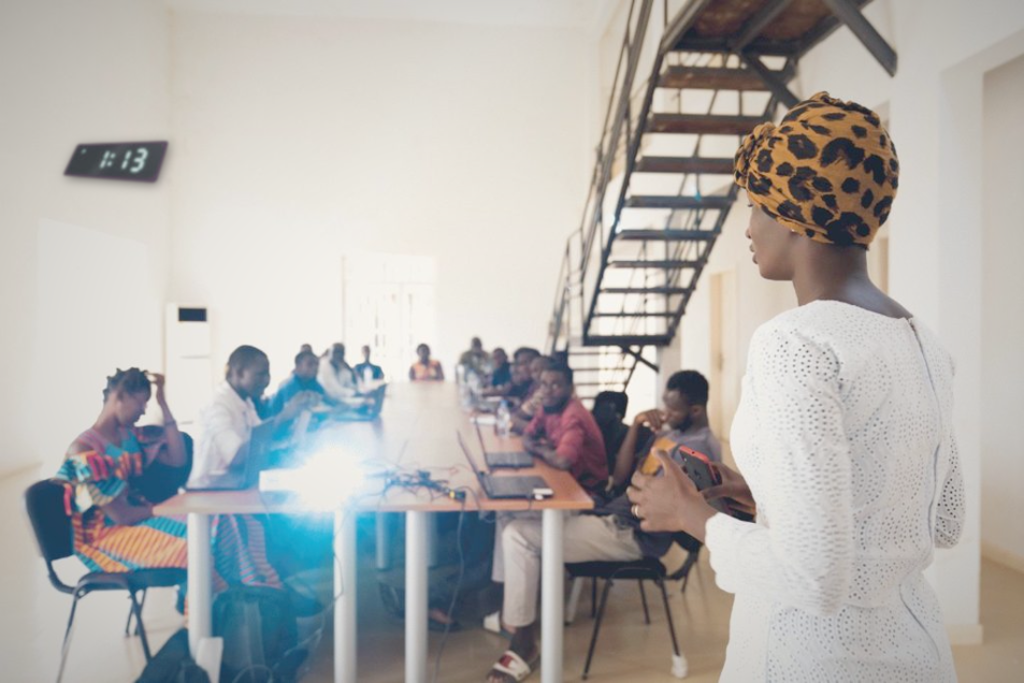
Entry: h=1 m=13
